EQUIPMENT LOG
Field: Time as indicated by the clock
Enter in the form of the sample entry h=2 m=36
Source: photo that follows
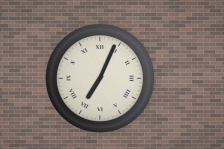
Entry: h=7 m=4
